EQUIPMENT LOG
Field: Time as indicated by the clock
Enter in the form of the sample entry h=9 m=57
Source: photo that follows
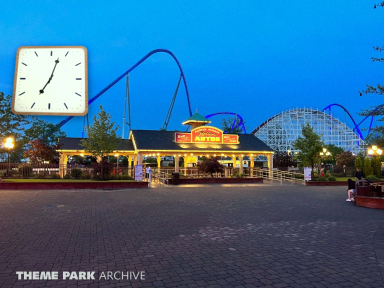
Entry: h=7 m=3
